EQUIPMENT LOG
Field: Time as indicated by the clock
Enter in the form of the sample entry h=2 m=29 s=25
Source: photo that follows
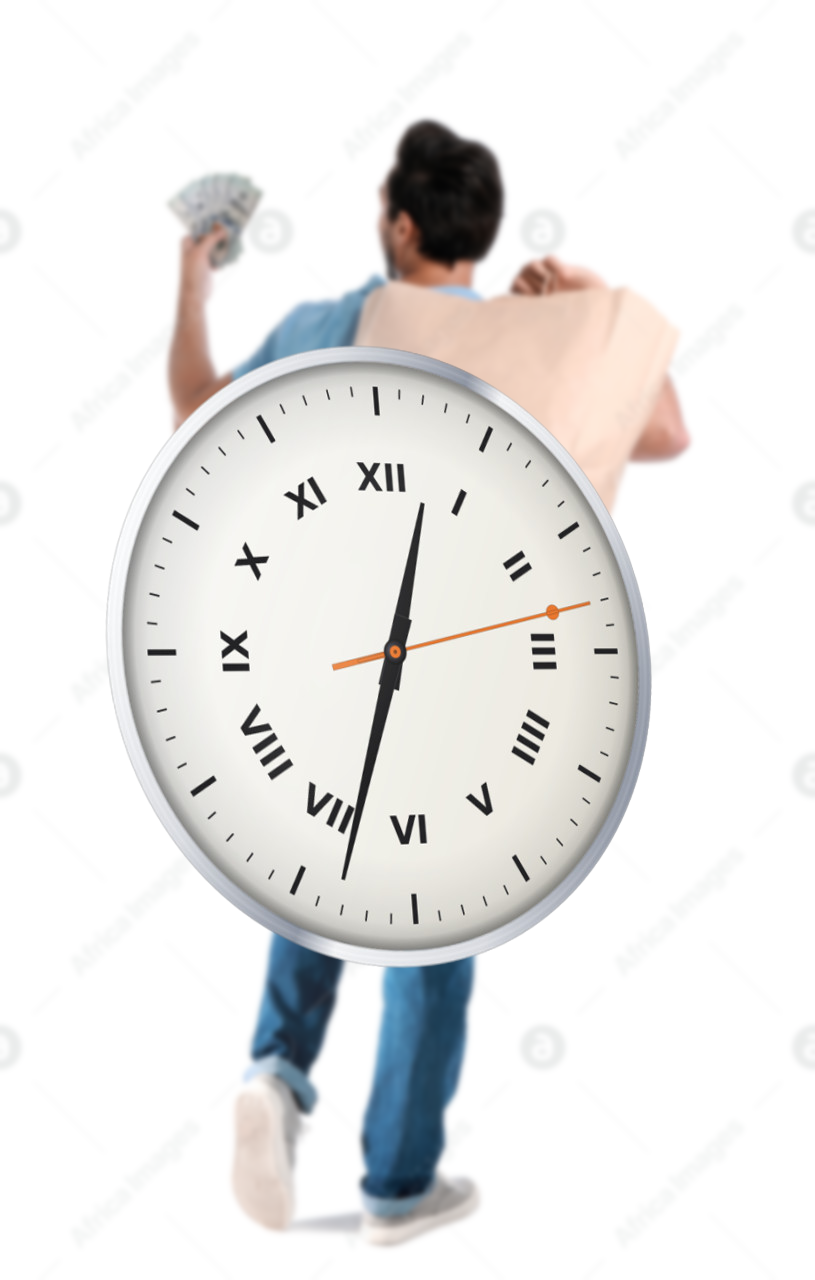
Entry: h=12 m=33 s=13
